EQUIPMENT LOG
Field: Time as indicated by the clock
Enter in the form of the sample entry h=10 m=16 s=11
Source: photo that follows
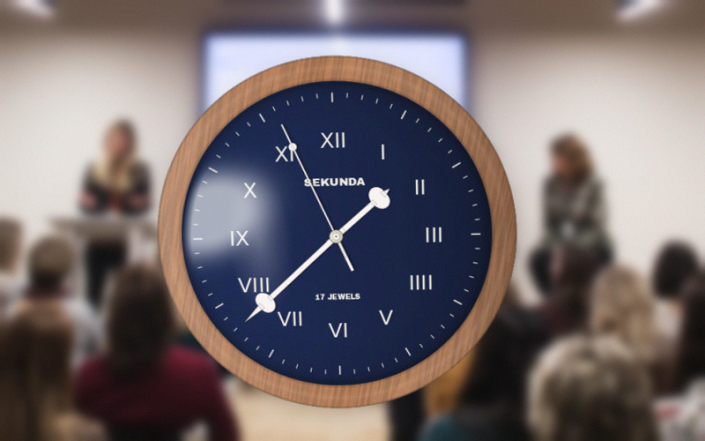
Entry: h=1 m=37 s=56
